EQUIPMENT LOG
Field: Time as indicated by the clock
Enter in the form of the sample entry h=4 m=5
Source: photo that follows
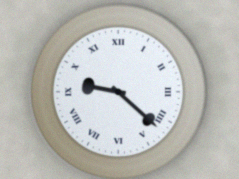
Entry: h=9 m=22
